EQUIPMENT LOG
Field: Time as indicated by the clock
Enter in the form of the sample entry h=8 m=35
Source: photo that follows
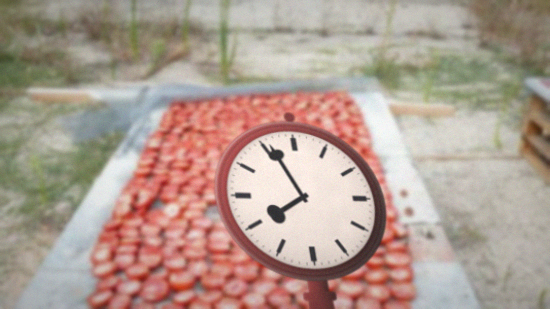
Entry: h=7 m=56
